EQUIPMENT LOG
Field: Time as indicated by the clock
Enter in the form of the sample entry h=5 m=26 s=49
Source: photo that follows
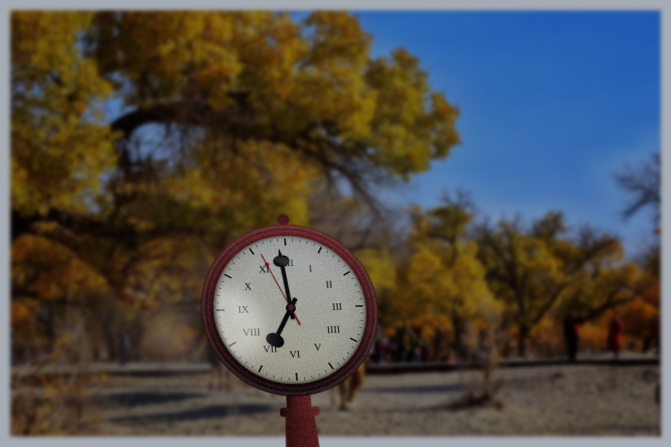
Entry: h=6 m=58 s=56
